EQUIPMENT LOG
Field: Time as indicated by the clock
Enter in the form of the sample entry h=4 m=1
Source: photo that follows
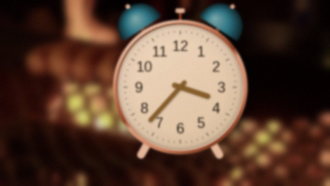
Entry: h=3 m=37
